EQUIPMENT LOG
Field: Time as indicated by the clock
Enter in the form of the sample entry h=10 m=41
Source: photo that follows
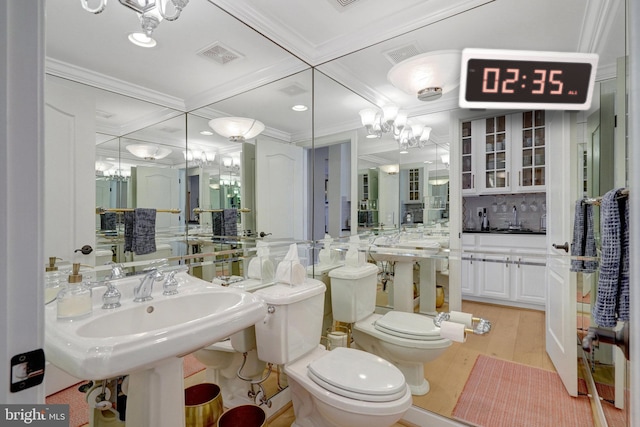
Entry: h=2 m=35
